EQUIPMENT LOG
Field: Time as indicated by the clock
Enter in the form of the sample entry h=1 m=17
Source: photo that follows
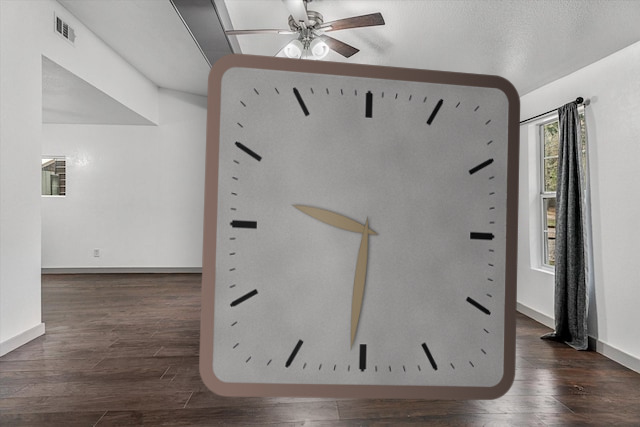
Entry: h=9 m=31
